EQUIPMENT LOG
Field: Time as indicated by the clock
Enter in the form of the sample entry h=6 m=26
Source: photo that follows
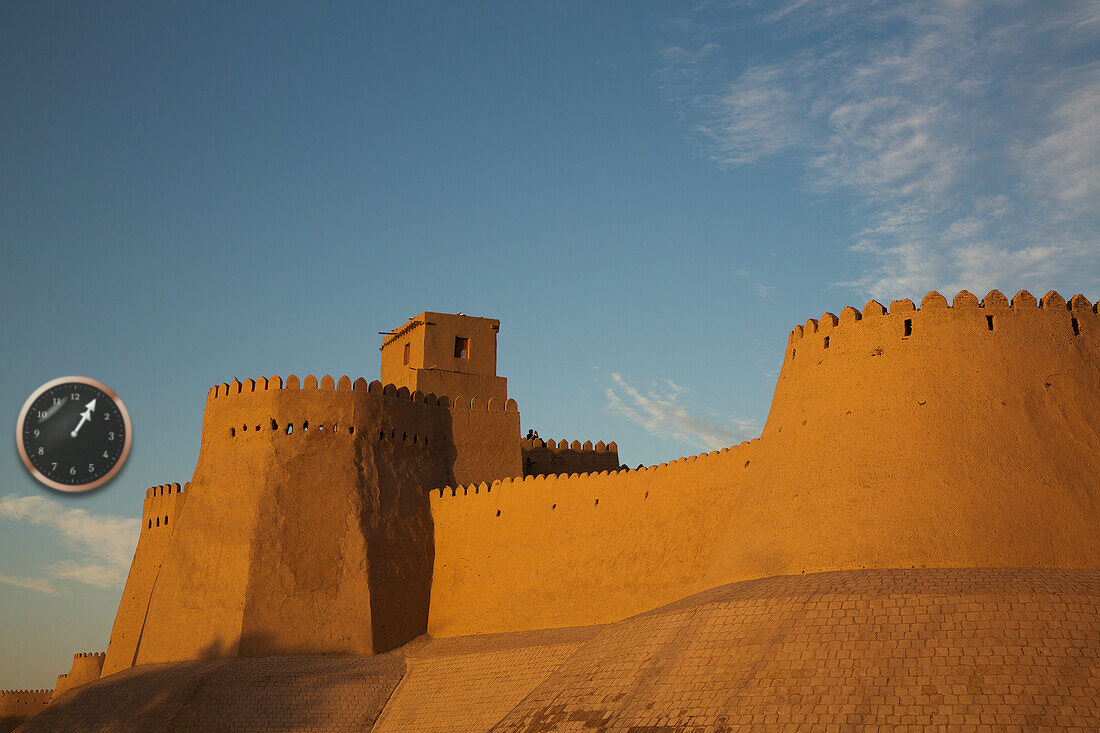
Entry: h=1 m=5
